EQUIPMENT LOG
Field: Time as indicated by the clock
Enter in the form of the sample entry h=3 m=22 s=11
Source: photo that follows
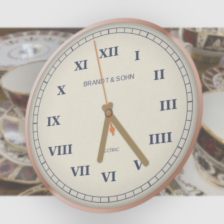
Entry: h=6 m=23 s=58
